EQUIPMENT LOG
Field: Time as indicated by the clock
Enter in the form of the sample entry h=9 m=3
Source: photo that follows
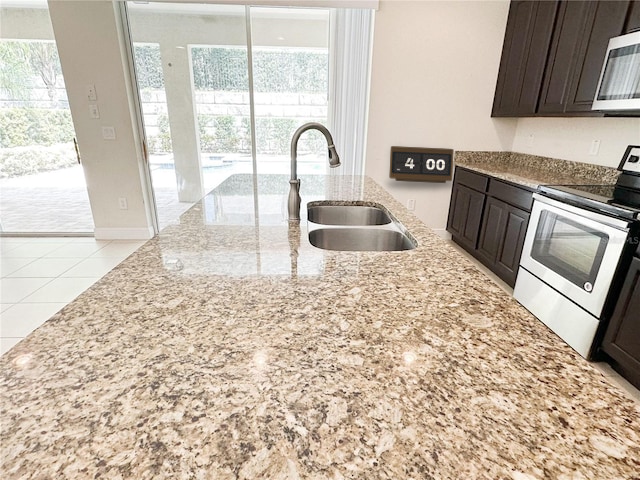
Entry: h=4 m=0
